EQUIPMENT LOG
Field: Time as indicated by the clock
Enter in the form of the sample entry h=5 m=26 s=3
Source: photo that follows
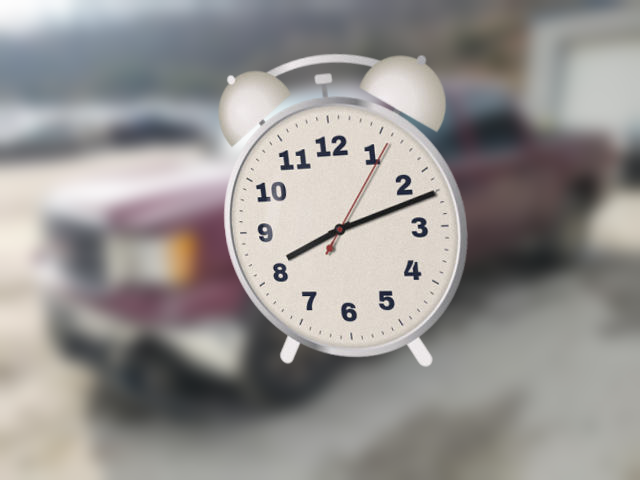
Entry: h=8 m=12 s=6
